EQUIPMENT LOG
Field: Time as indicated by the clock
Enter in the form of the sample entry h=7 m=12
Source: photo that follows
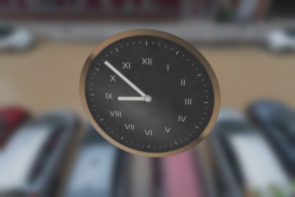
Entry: h=8 m=52
